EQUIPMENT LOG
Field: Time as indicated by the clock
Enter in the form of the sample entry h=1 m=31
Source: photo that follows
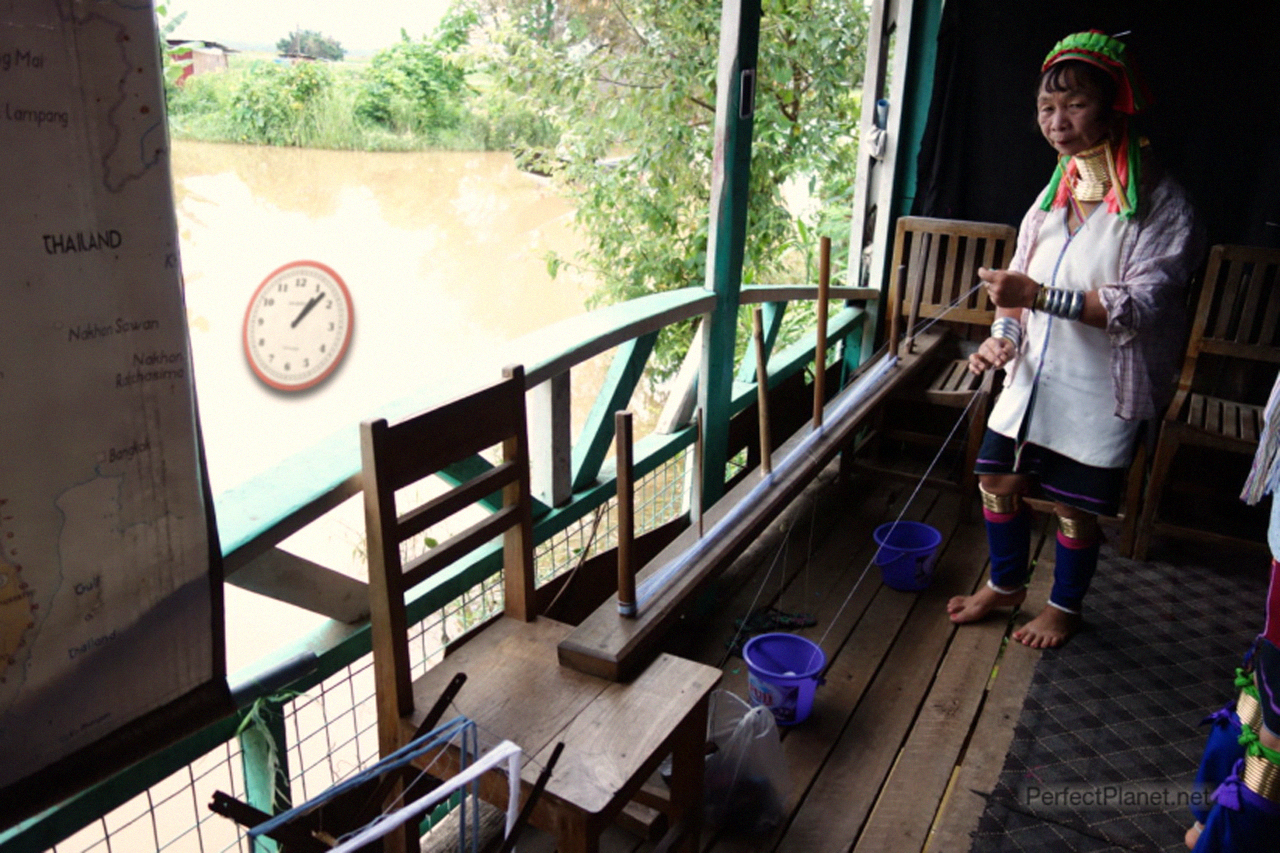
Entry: h=1 m=7
